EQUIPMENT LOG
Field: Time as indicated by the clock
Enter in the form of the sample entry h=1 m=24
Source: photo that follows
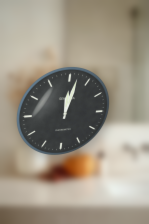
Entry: h=12 m=2
